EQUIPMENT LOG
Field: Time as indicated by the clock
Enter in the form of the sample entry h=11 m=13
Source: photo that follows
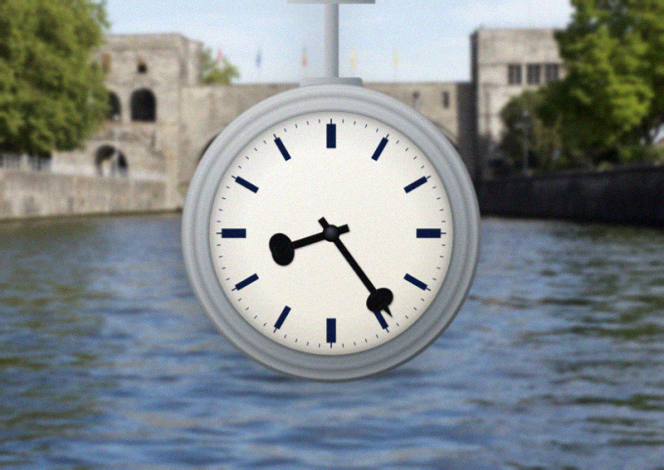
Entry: h=8 m=24
